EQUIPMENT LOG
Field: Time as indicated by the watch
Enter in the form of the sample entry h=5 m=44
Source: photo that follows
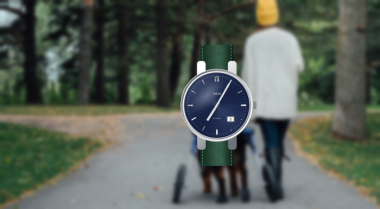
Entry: h=7 m=5
